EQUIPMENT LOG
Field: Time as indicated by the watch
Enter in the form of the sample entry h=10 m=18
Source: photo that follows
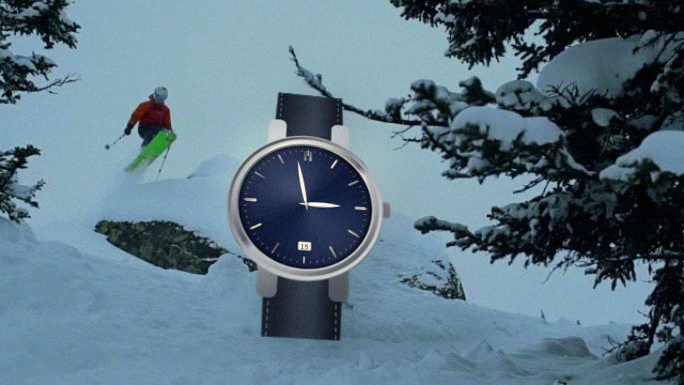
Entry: h=2 m=58
